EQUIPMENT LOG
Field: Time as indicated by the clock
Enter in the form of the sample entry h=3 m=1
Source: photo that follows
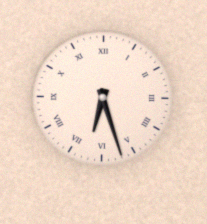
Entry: h=6 m=27
